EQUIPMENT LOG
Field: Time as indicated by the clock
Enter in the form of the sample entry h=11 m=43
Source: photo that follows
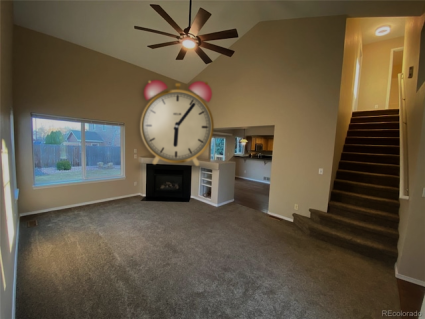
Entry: h=6 m=6
